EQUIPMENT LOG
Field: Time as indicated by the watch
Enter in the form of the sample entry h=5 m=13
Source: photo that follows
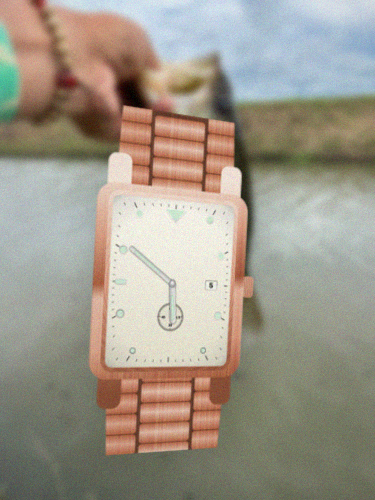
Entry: h=5 m=51
